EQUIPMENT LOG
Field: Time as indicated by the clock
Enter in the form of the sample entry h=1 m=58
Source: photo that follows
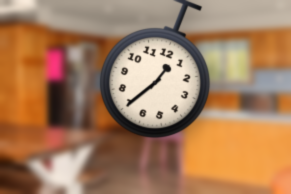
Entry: h=12 m=35
